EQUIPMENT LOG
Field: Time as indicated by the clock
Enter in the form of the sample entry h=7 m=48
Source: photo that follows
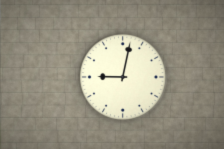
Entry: h=9 m=2
